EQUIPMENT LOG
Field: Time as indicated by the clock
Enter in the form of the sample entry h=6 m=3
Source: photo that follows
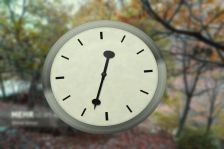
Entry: h=12 m=33
